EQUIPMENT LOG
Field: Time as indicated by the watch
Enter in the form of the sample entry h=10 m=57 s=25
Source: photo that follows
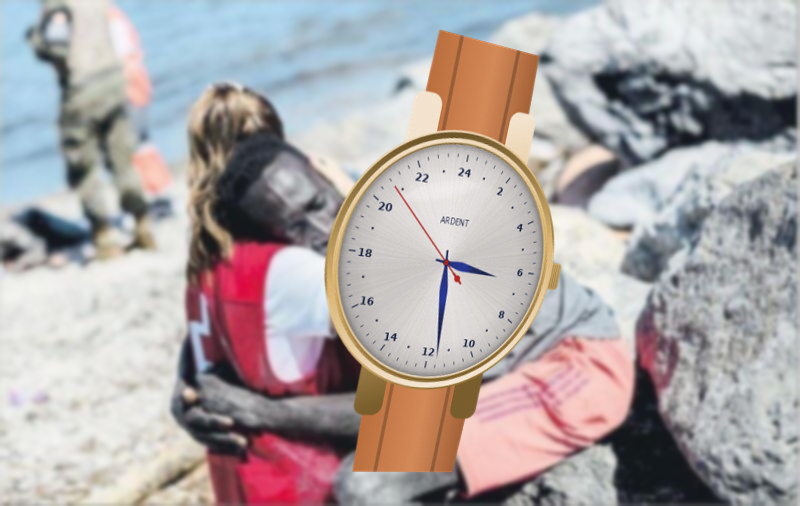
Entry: h=6 m=28 s=52
